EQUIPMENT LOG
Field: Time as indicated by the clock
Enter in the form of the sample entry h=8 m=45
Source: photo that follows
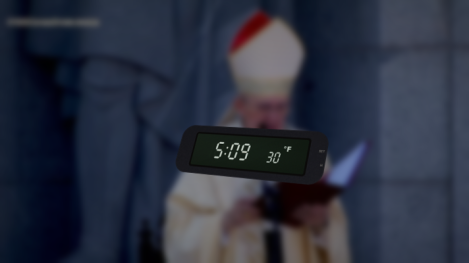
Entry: h=5 m=9
